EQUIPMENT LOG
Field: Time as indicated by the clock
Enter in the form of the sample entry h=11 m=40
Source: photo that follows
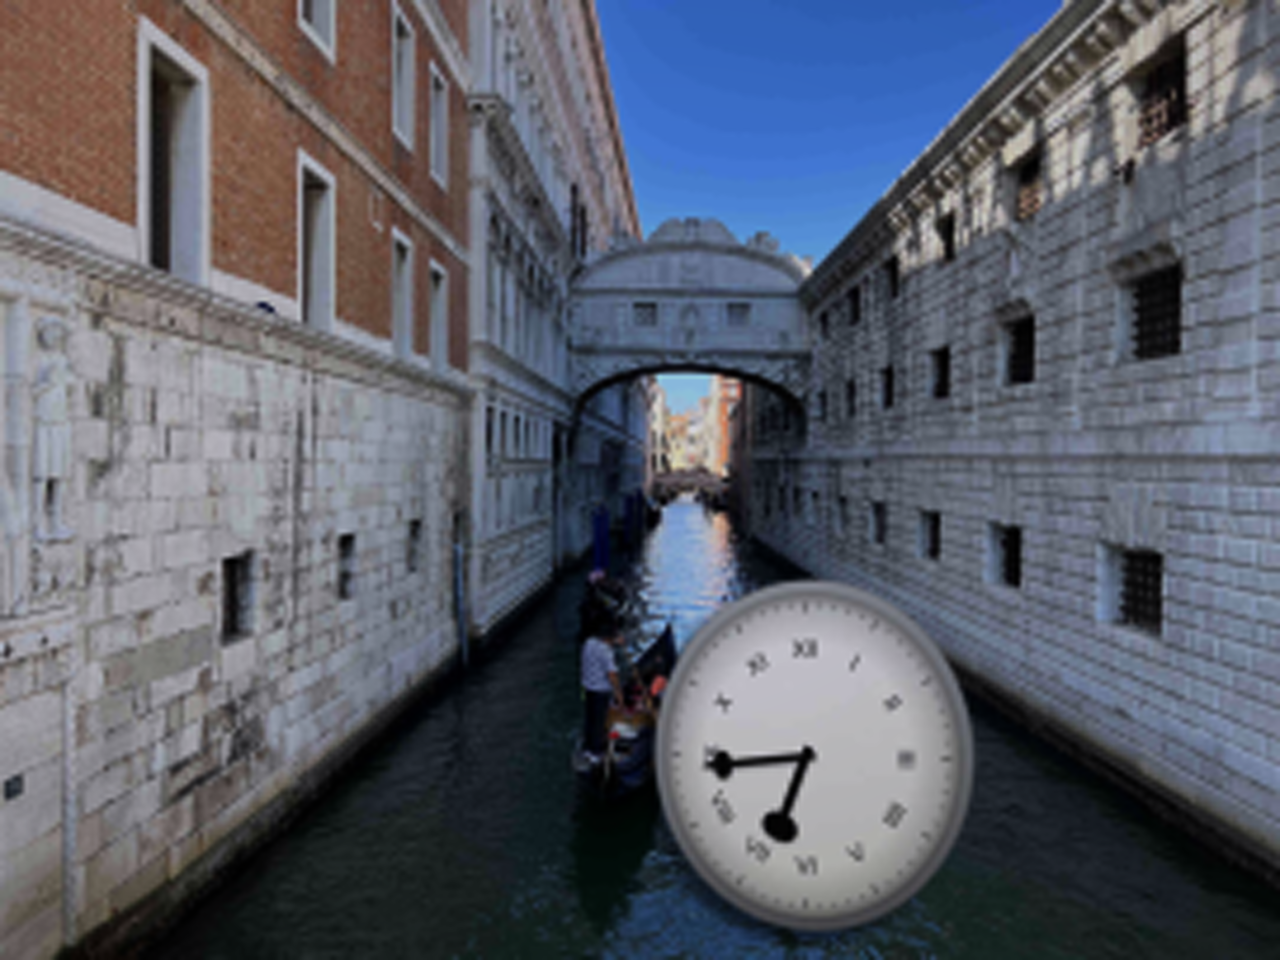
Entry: h=6 m=44
